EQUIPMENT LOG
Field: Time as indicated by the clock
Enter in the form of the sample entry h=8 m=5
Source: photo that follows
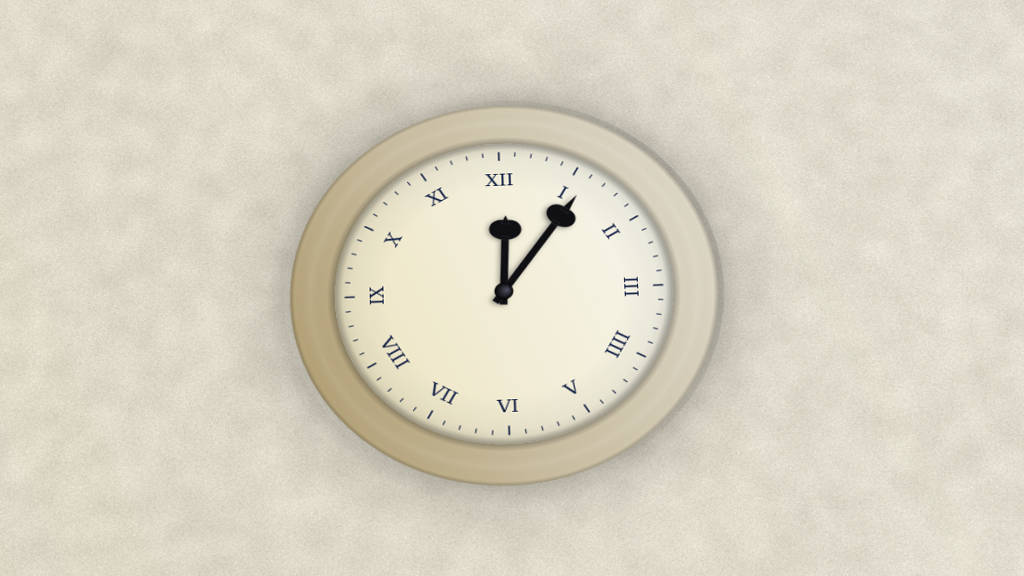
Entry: h=12 m=6
